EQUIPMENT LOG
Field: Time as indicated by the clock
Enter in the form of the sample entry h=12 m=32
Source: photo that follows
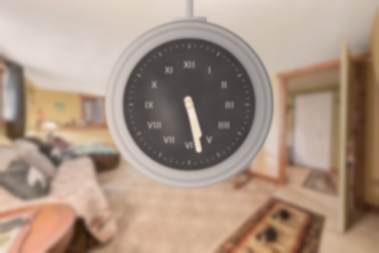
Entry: h=5 m=28
